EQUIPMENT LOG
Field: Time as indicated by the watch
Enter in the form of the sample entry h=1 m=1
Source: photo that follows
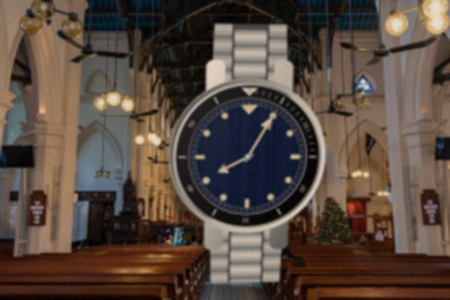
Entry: h=8 m=5
